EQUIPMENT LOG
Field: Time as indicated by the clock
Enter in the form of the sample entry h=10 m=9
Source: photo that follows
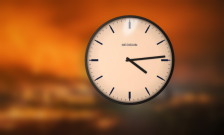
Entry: h=4 m=14
